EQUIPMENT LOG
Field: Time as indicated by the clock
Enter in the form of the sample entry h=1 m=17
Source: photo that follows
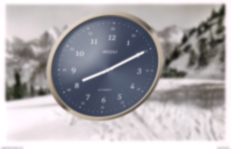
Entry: h=8 m=10
